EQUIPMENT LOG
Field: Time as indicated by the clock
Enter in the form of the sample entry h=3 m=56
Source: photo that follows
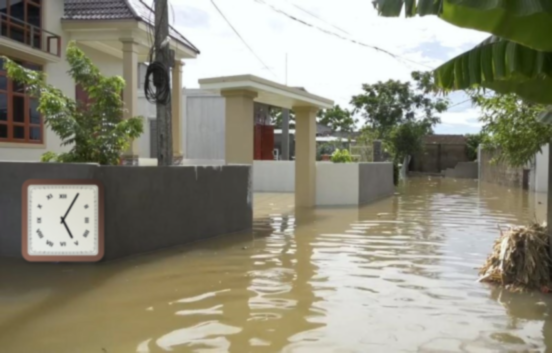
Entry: h=5 m=5
